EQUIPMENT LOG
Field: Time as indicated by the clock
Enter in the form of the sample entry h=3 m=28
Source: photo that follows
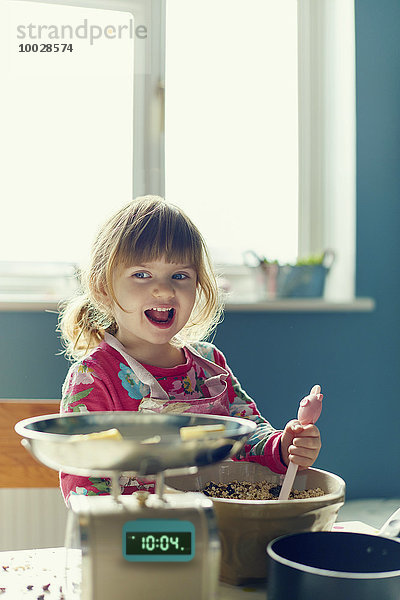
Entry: h=10 m=4
